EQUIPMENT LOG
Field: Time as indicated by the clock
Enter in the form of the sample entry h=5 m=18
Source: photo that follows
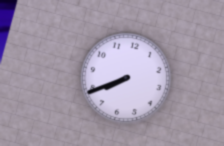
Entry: h=7 m=39
